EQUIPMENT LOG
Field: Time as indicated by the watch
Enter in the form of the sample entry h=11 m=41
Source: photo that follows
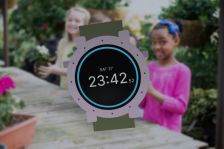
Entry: h=23 m=42
